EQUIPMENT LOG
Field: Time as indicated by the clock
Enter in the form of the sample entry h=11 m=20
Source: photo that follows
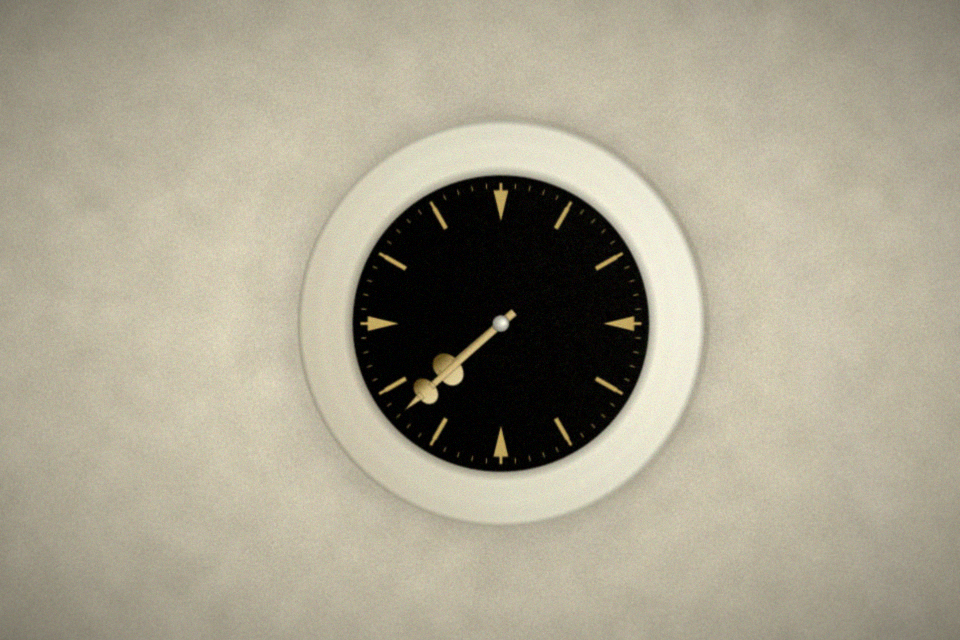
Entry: h=7 m=38
